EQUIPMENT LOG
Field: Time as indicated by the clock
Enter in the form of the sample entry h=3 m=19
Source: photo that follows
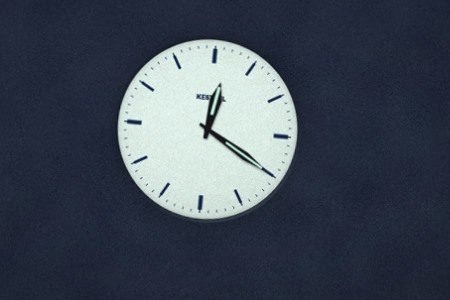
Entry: h=12 m=20
